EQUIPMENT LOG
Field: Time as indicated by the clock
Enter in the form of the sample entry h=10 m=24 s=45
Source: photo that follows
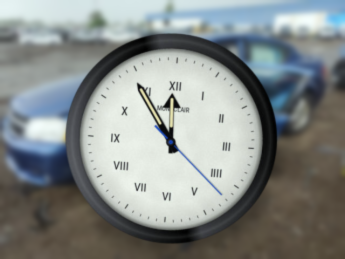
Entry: h=11 m=54 s=22
